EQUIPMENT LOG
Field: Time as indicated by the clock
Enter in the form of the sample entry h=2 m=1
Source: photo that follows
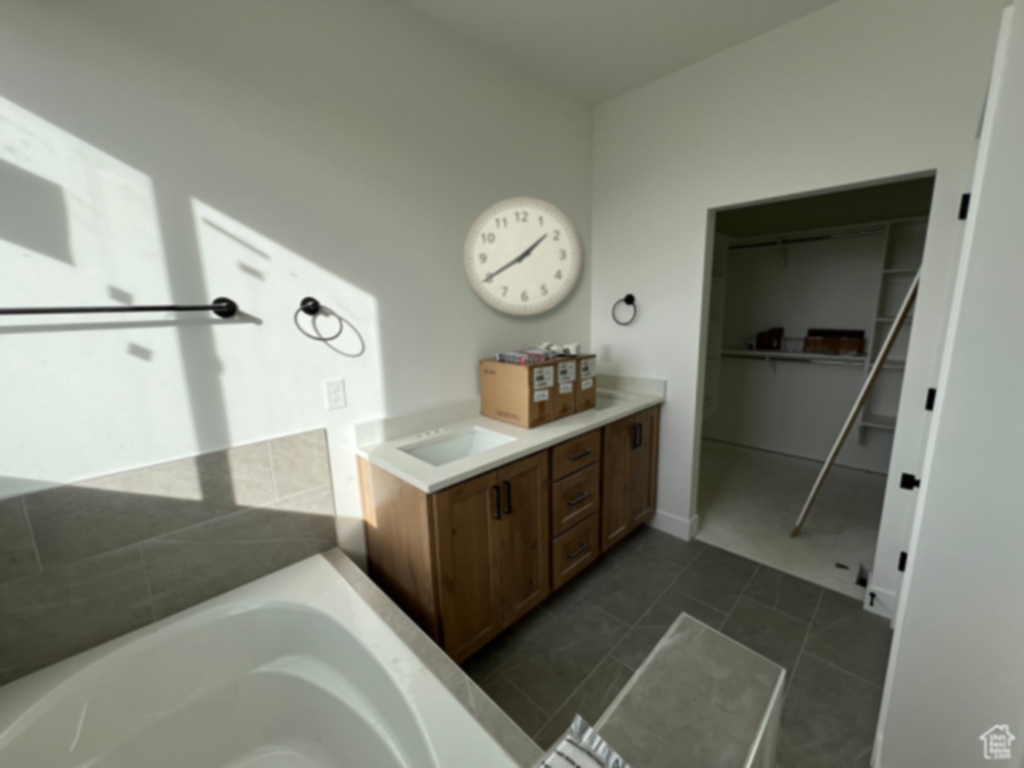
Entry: h=1 m=40
